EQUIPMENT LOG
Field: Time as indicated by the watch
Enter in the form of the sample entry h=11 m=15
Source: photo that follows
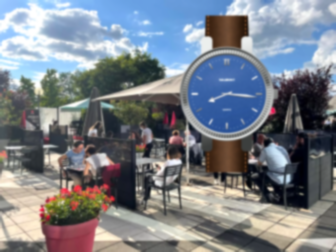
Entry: h=8 m=16
